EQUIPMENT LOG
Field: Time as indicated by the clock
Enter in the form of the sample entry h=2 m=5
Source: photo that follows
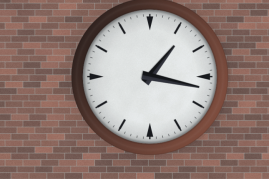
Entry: h=1 m=17
